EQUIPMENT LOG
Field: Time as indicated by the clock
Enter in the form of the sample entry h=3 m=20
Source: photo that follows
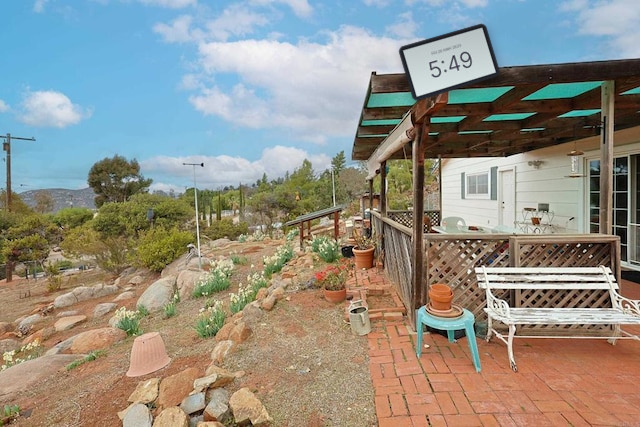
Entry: h=5 m=49
